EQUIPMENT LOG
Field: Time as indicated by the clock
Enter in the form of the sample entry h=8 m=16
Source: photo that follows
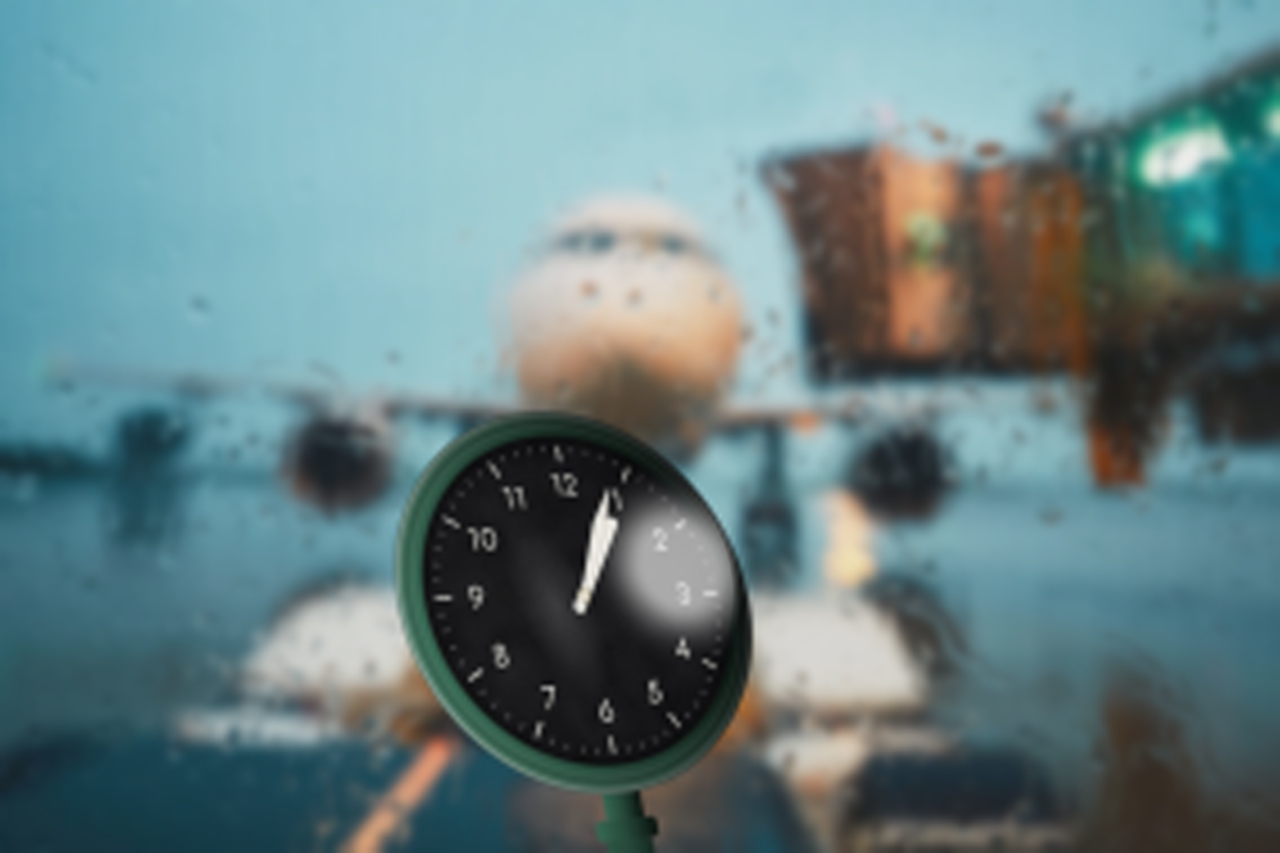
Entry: h=1 m=4
